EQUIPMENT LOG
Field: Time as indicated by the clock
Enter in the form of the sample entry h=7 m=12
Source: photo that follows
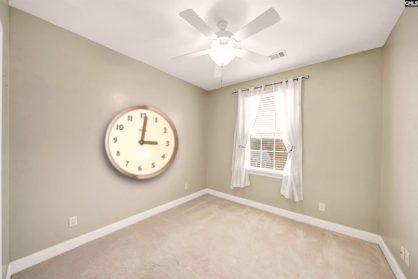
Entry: h=3 m=1
